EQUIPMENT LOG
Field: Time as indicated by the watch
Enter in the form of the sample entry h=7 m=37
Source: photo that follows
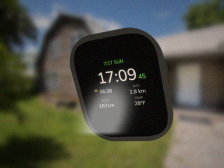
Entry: h=17 m=9
